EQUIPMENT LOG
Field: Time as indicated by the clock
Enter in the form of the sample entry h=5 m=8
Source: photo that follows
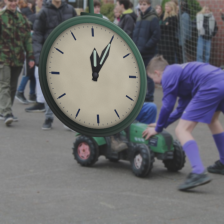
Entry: h=12 m=5
